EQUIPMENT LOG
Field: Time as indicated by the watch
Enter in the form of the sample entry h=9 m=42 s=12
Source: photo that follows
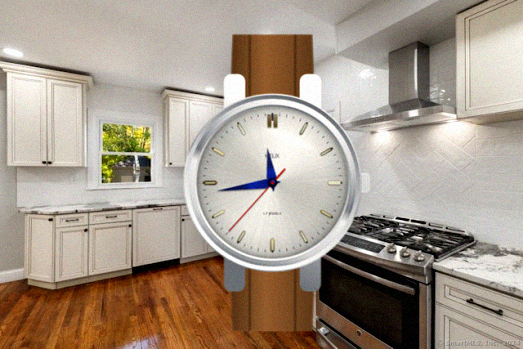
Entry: h=11 m=43 s=37
